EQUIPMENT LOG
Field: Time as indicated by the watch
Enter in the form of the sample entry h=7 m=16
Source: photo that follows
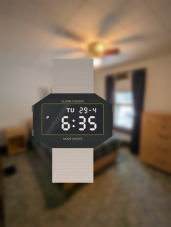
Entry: h=6 m=35
